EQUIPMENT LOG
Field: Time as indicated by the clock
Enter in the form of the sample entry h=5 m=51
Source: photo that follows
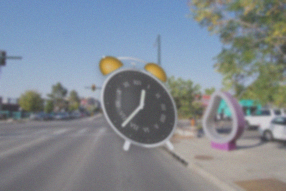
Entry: h=12 m=38
